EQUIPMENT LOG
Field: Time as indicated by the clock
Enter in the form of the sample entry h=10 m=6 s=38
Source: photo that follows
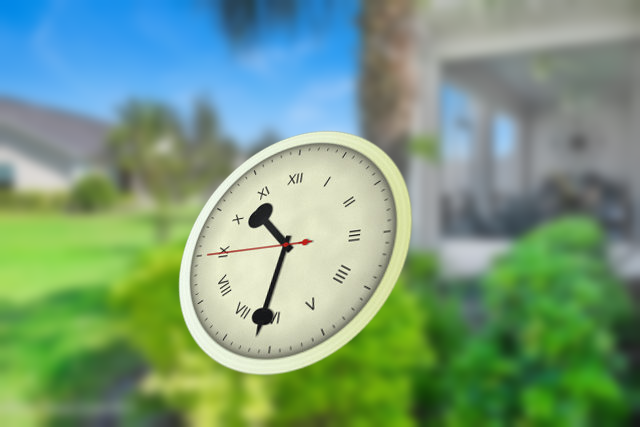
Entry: h=10 m=31 s=45
